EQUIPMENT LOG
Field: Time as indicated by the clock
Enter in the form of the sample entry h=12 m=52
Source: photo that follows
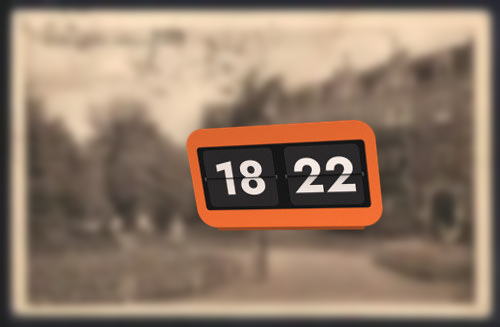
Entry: h=18 m=22
